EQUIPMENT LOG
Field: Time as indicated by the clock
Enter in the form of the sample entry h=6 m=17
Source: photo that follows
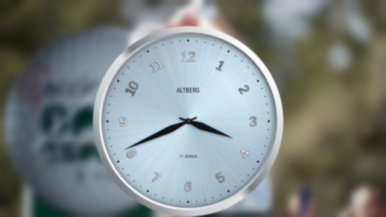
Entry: h=3 m=41
